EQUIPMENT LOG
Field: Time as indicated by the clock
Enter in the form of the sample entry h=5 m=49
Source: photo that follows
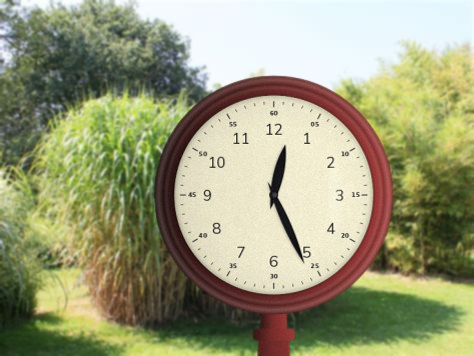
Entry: h=12 m=26
